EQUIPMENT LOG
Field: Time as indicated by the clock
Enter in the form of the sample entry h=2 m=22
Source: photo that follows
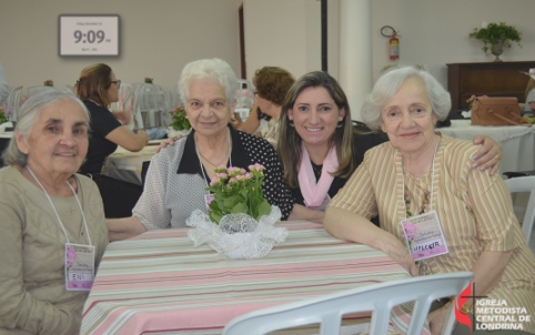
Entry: h=9 m=9
